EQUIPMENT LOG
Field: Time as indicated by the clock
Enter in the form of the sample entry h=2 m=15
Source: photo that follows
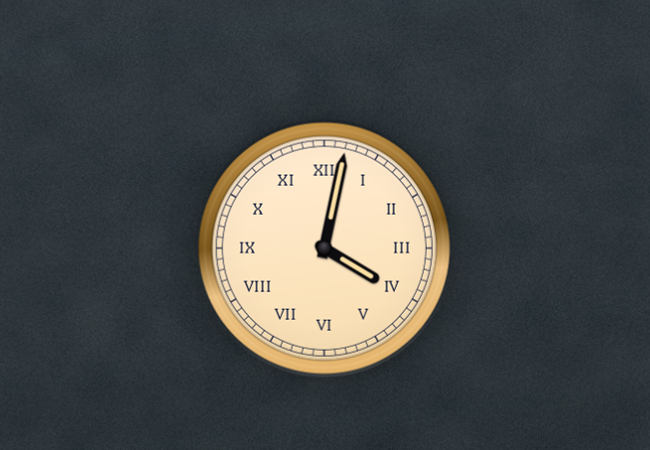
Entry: h=4 m=2
